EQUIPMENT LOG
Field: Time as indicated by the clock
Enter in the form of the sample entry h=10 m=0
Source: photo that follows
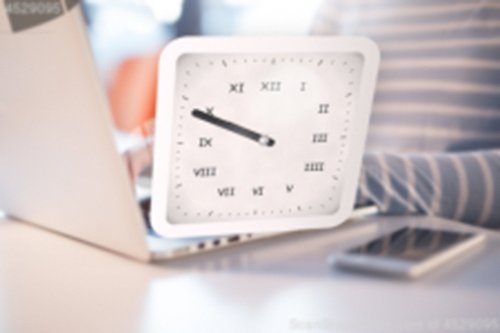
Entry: h=9 m=49
